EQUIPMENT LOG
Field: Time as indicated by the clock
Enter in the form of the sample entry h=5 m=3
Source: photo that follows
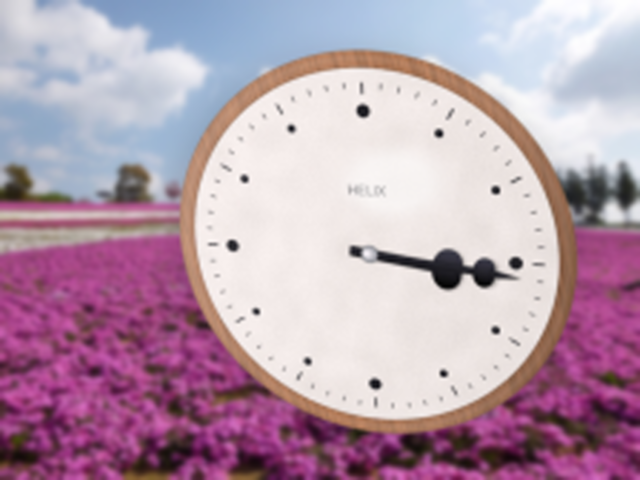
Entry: h=3 m=16
